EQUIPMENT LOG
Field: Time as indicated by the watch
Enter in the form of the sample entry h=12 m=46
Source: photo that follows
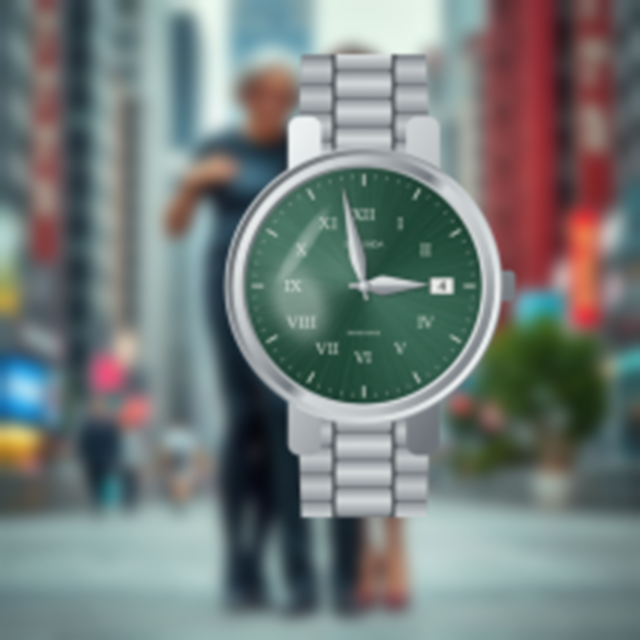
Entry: h=2 m=58
